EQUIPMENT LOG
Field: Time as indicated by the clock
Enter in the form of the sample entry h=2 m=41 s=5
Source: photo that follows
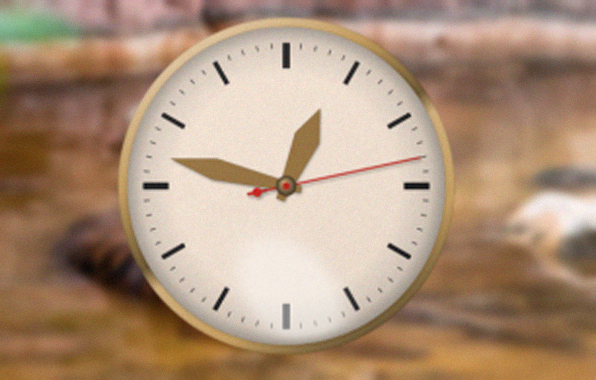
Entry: h=12 m=47 s=13
